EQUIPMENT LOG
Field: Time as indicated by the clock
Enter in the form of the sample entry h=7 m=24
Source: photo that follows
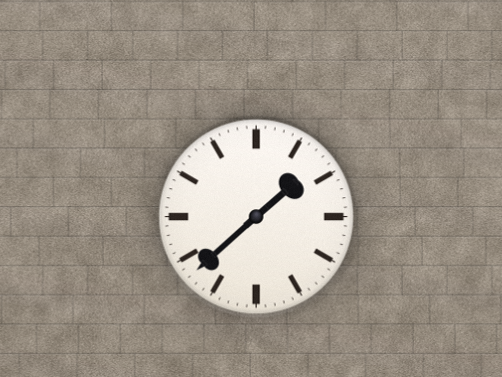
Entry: h=1 m=38
